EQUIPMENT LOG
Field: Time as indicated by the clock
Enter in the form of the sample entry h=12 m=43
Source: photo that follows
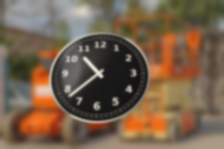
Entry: h=10 m=38
